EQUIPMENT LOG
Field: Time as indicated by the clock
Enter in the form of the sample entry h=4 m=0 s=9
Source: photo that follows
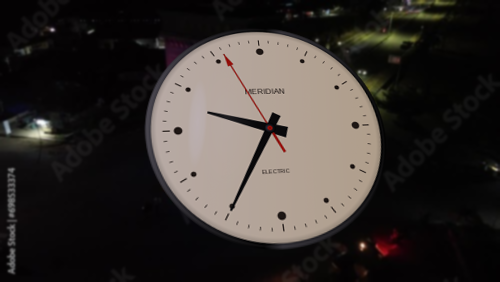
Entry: h=9 m=34 s=56
